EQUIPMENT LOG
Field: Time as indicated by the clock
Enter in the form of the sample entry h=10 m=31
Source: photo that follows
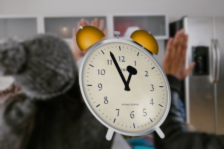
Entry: h=12 m=57
